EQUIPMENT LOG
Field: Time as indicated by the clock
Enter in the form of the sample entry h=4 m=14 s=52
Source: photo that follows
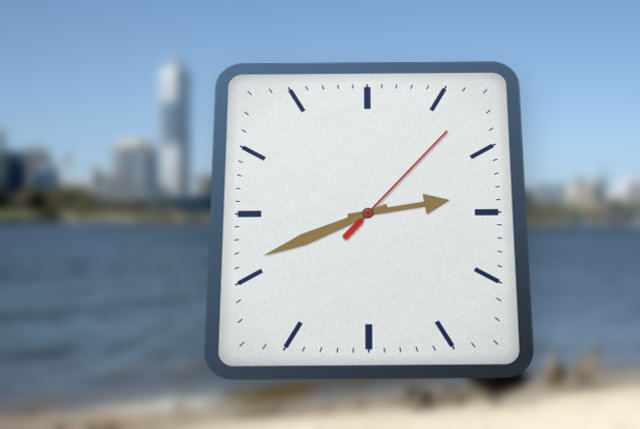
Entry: h=2 m=41 s=7
